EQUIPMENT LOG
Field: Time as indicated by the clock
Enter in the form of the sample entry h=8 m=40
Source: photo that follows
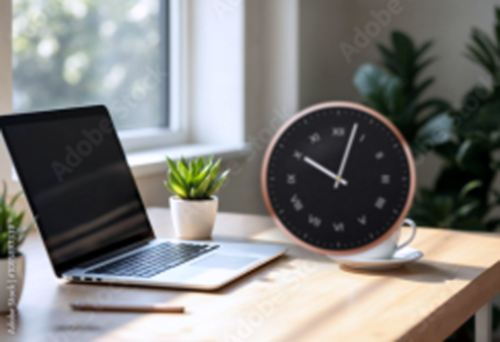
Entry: h=10 m=3
